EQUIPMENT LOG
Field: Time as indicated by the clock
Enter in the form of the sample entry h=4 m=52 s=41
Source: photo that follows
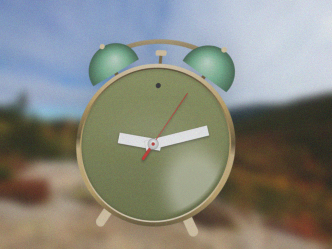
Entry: h=9 m=12 s=5
